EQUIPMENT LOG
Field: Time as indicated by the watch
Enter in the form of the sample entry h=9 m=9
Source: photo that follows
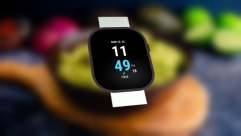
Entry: h=11 m=49
